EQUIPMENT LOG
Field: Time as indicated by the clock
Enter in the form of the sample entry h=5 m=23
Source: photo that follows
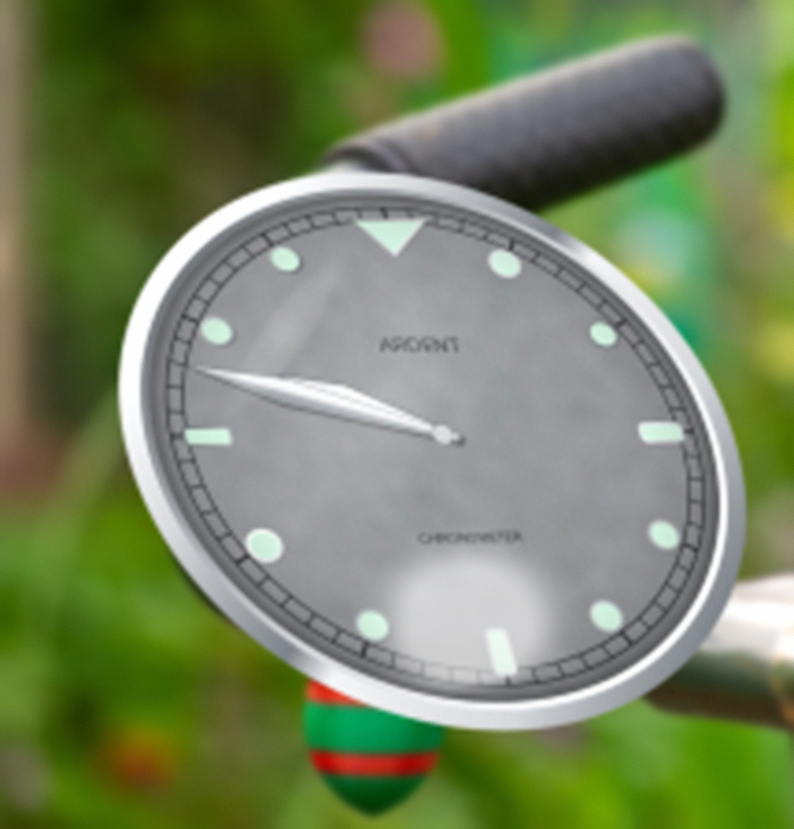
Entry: h=9 m=48
